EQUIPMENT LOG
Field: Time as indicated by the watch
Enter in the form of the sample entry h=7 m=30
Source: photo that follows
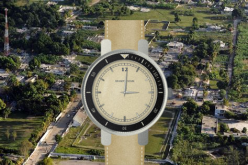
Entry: h=3 m=1
